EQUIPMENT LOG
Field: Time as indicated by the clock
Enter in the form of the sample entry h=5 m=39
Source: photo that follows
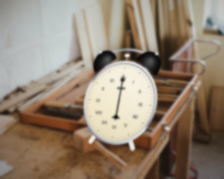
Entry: h=6 m=0
